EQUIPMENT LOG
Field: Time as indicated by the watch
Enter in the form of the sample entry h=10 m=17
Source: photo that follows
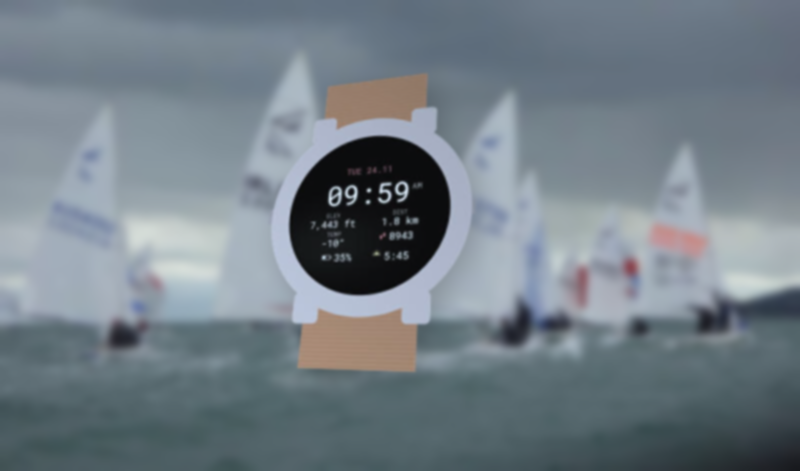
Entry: h=9 m=59
